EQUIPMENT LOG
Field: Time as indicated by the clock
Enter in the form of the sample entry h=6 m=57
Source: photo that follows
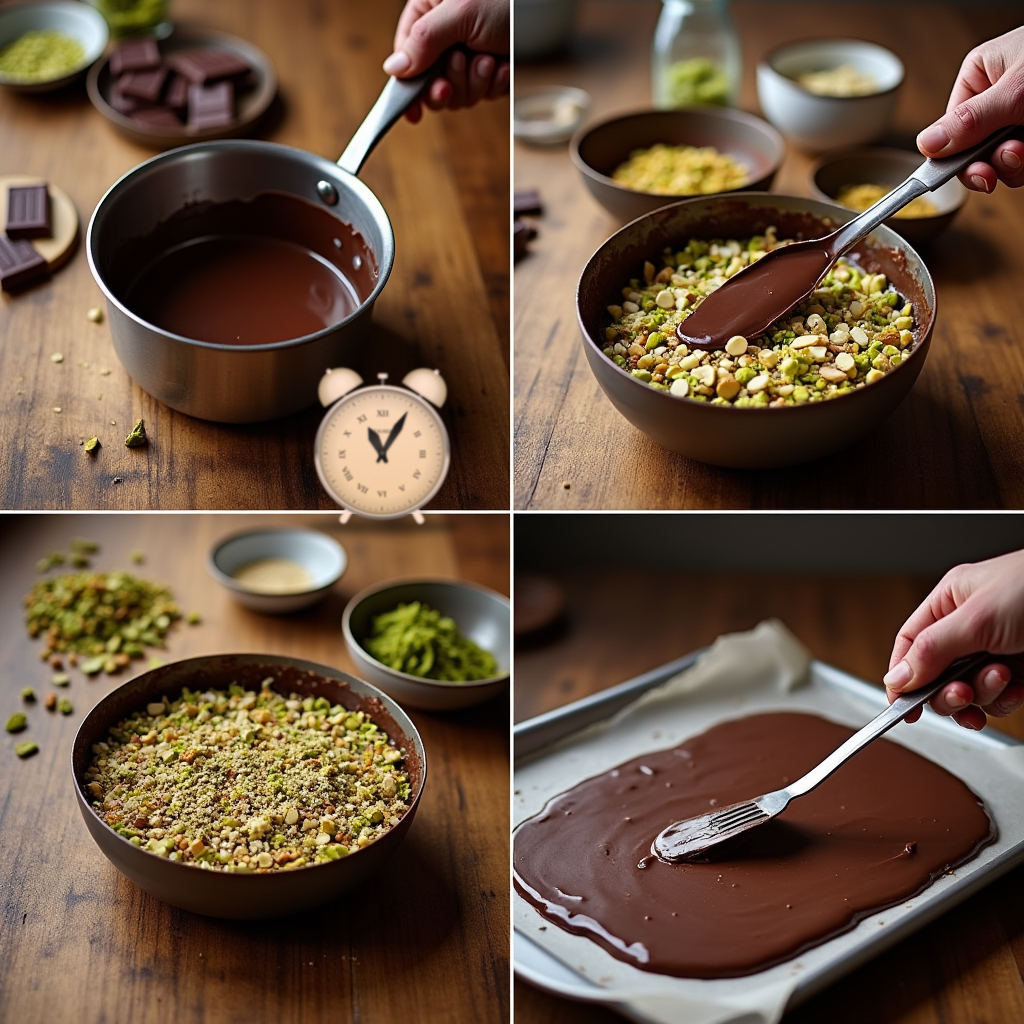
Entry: h=11 m=5
